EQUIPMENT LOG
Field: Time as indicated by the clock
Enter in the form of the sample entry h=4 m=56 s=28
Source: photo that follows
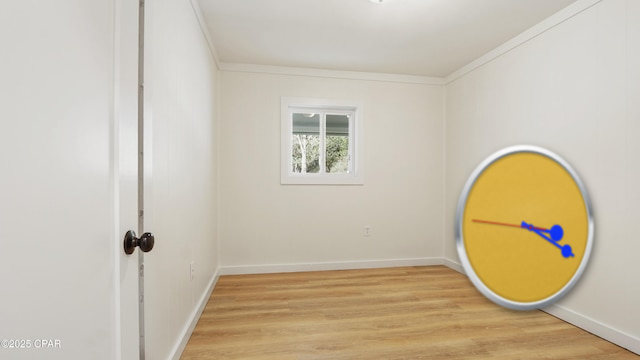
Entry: h=3 m=19 s=46
